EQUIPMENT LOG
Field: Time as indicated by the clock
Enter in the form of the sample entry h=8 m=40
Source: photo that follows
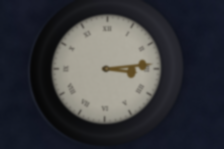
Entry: h=3 m=14
